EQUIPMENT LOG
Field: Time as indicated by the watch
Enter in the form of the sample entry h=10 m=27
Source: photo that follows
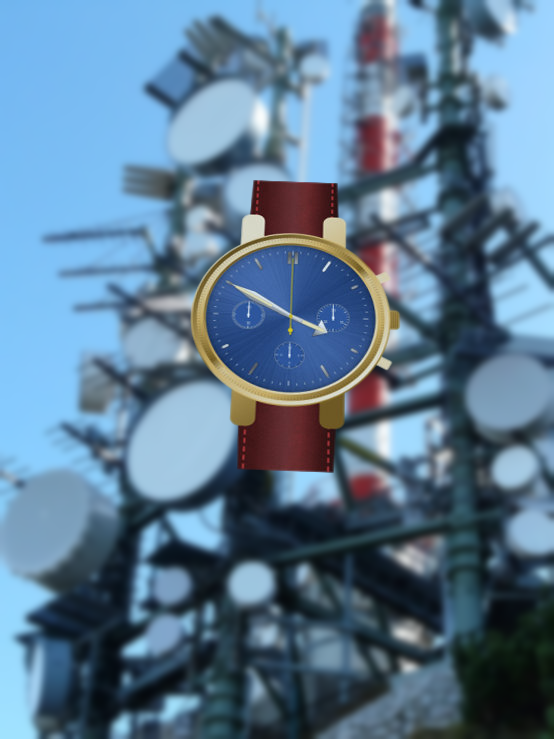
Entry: h=3 m=50
